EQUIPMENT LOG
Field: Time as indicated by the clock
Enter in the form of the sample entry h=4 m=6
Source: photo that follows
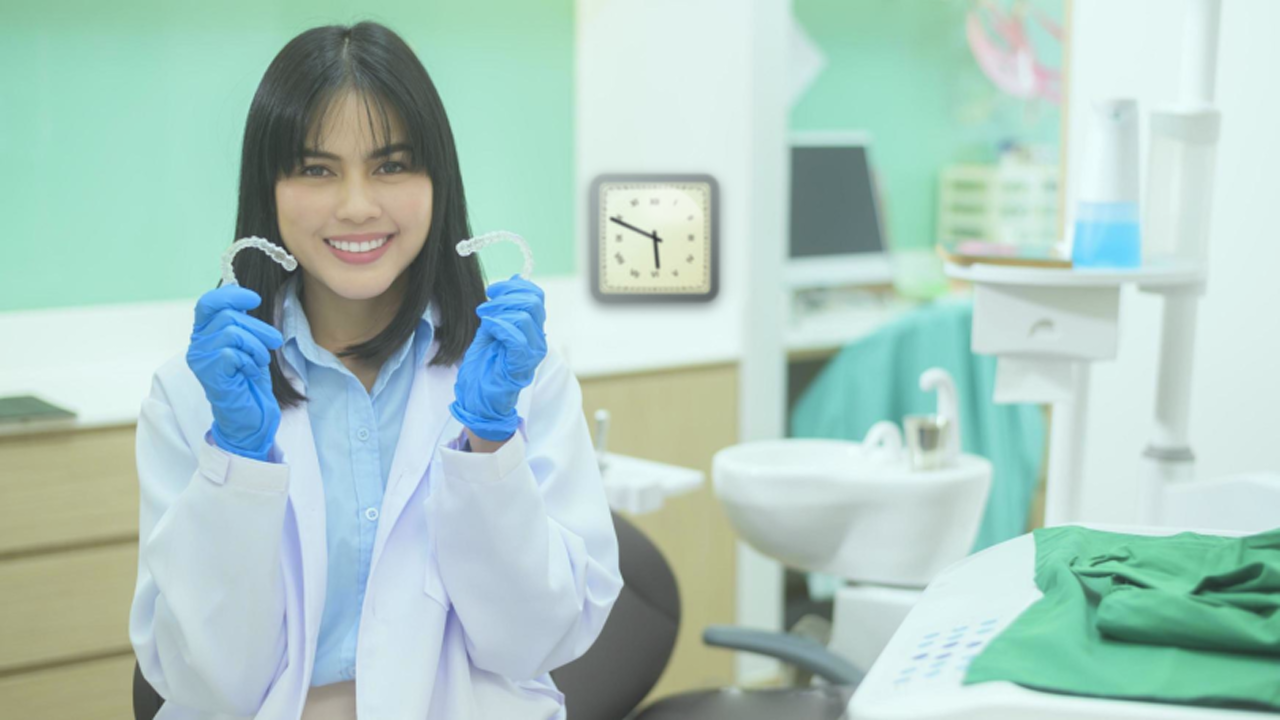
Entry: h=5 m=49
